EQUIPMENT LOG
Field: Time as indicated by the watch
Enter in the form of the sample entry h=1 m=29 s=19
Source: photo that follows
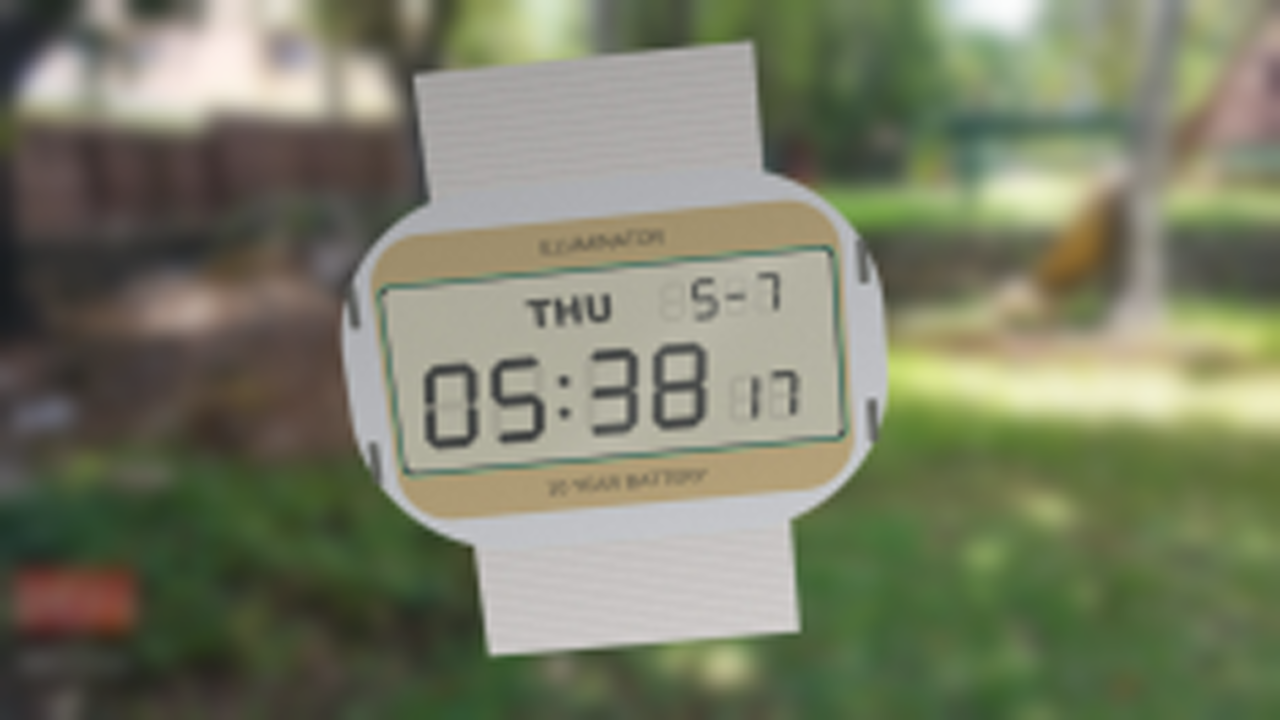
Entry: h=5 m=38 s=17
